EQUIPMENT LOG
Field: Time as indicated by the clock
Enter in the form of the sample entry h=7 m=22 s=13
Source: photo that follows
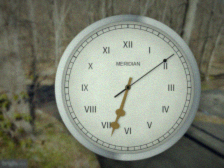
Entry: h=6 m=33 s=9
